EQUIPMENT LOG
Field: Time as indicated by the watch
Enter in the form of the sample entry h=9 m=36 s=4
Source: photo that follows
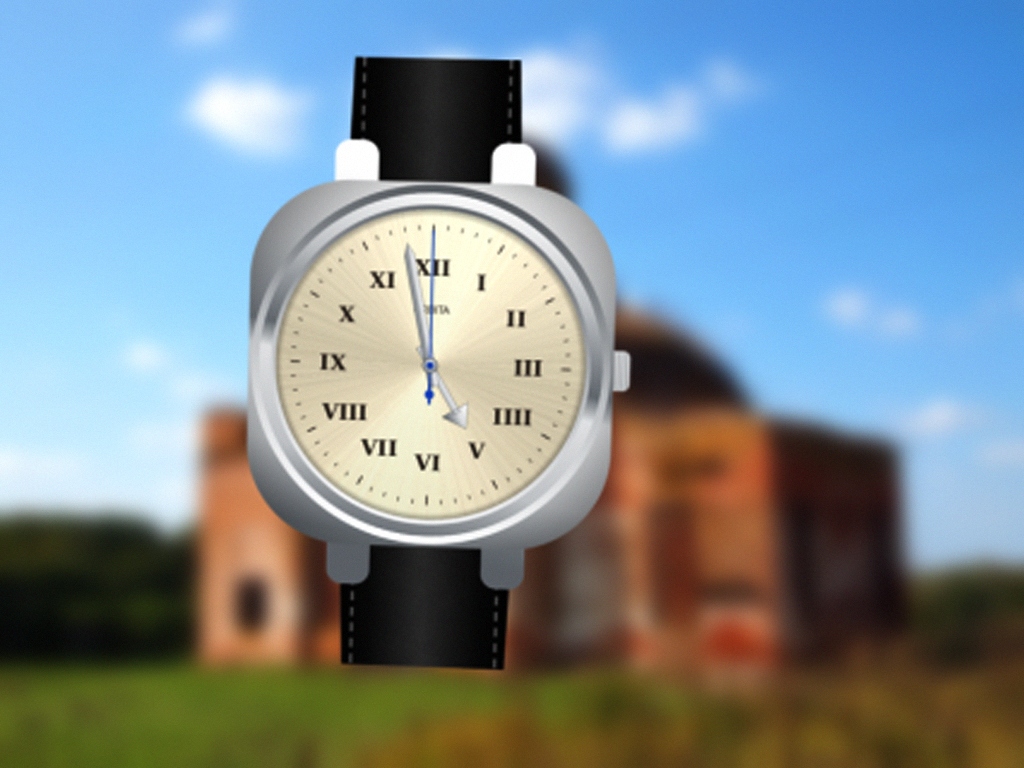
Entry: h=4 m=58 s=0
